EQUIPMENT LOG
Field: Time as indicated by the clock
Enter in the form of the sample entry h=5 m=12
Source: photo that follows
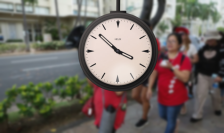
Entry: h=3 m=52
